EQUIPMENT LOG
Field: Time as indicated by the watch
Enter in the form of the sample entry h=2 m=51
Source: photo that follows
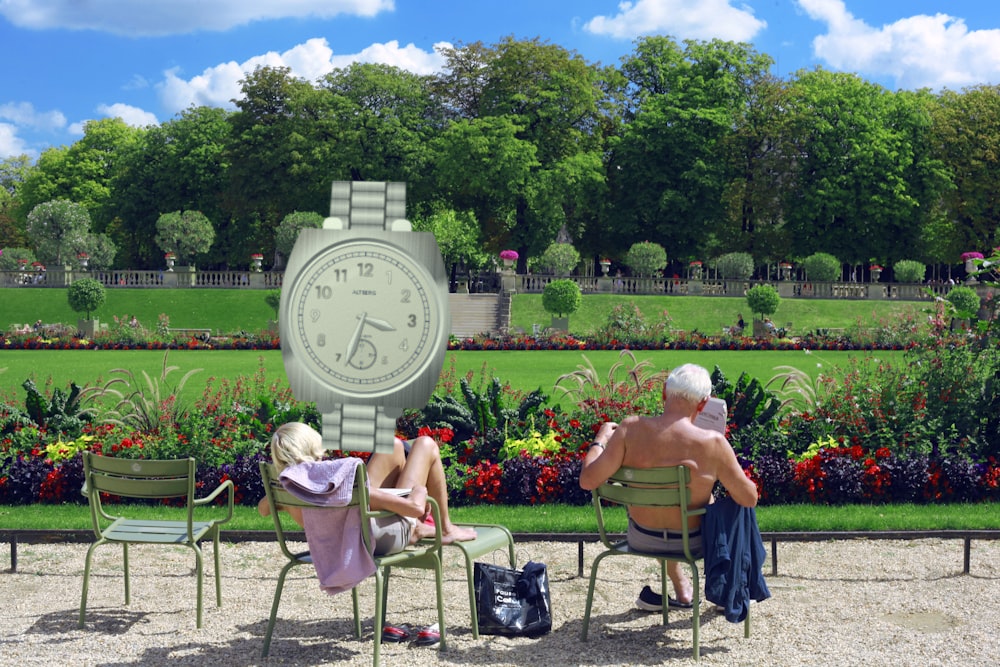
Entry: h=3 m=33
